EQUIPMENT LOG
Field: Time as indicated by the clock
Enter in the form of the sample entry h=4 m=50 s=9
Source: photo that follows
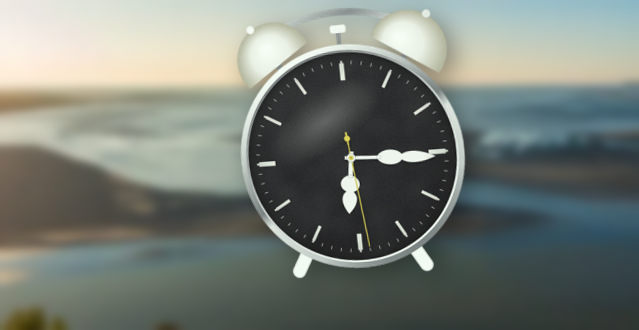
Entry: h=6 m=15 s=29
